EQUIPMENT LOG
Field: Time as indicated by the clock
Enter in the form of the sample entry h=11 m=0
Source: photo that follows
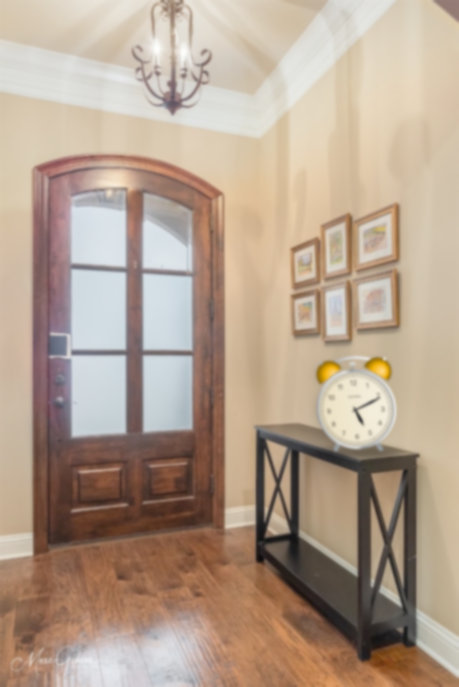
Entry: h=5 m=11
